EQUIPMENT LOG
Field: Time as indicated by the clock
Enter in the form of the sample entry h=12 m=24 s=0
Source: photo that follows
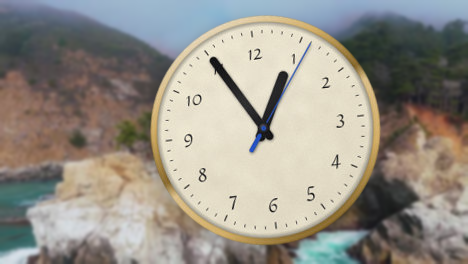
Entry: h=12 m=55 s=6
